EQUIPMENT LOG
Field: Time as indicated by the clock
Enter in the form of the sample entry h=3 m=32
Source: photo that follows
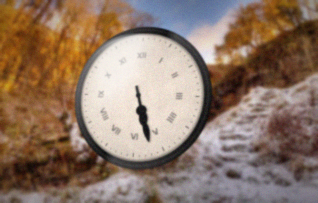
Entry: h=5 m=27
